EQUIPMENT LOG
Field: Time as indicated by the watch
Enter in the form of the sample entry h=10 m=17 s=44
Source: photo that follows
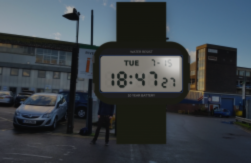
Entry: h=18 m=47 s=27
